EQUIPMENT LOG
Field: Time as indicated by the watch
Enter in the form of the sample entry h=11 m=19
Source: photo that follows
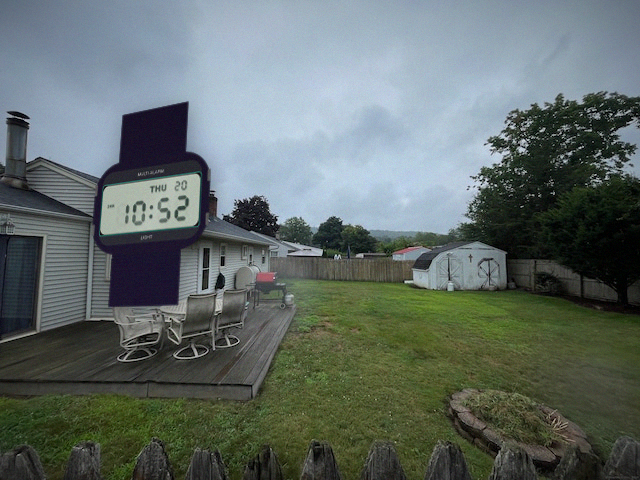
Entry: h=10 m=52
